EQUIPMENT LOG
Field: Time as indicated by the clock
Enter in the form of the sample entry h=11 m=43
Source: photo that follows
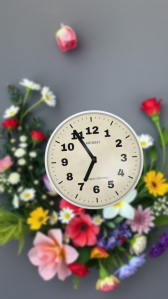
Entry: h=6 m=55
